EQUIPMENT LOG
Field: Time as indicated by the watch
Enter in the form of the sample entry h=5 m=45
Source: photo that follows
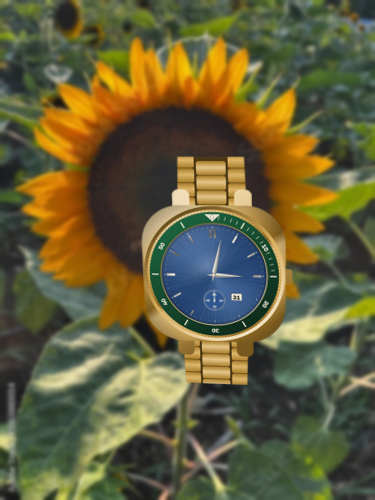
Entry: h=3 m=2
